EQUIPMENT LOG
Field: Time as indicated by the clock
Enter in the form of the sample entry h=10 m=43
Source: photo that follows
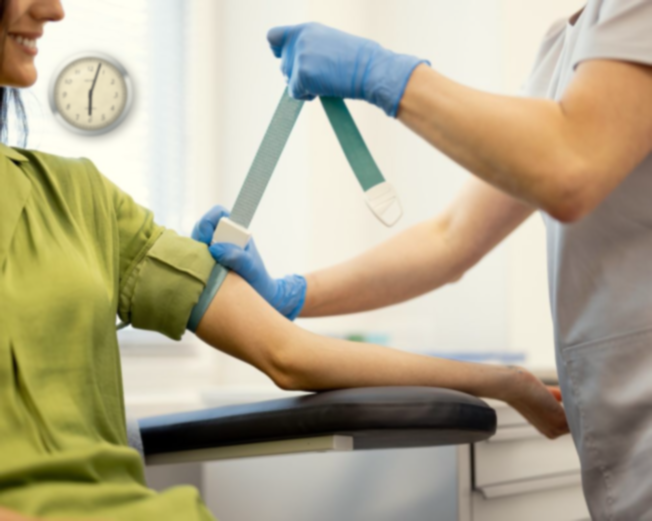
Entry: h=6 m=3
